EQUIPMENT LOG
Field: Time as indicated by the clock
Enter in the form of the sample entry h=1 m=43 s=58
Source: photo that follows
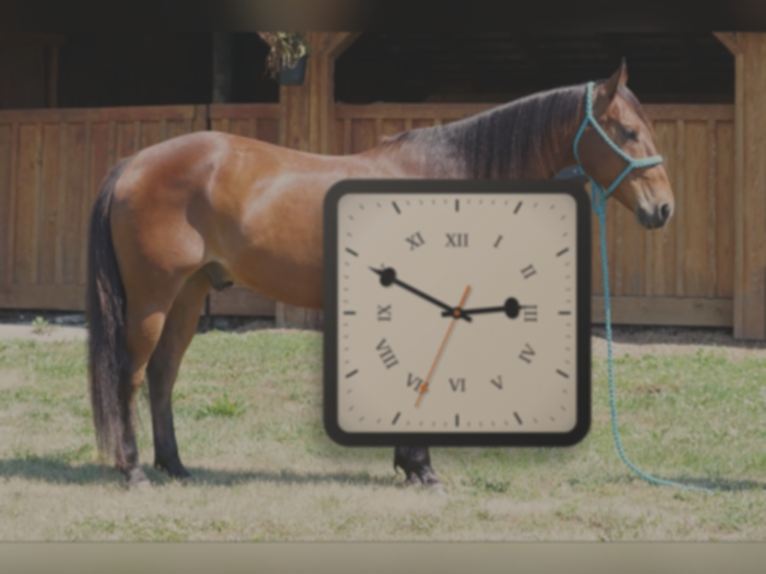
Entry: h=2 m=49 s=34
